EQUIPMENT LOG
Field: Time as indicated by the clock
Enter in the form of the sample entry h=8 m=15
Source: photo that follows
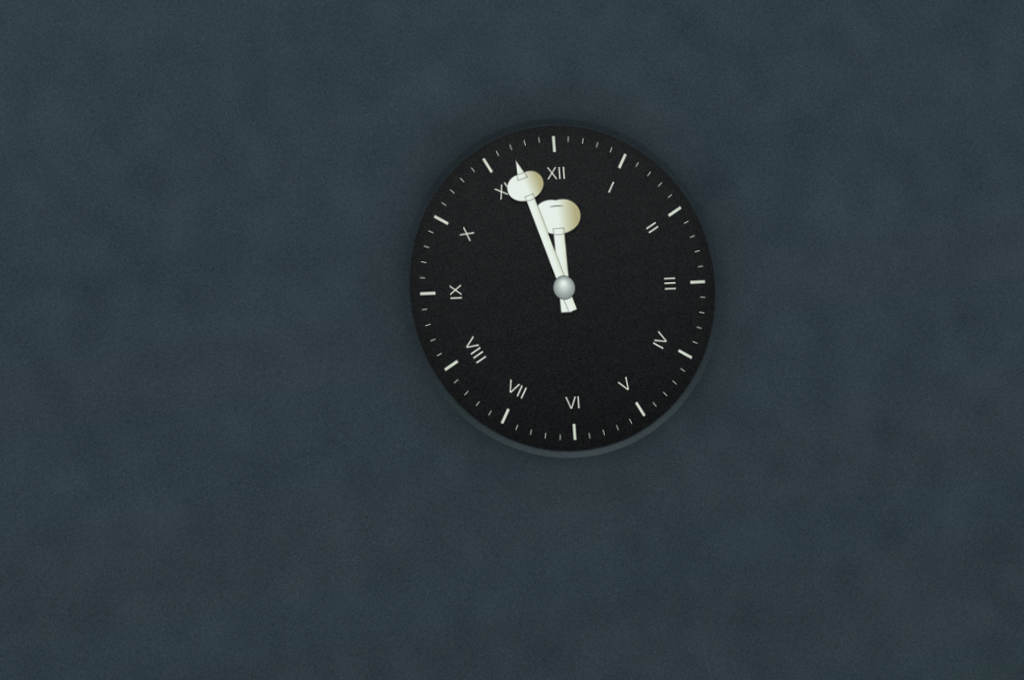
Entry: h=11 m=57
